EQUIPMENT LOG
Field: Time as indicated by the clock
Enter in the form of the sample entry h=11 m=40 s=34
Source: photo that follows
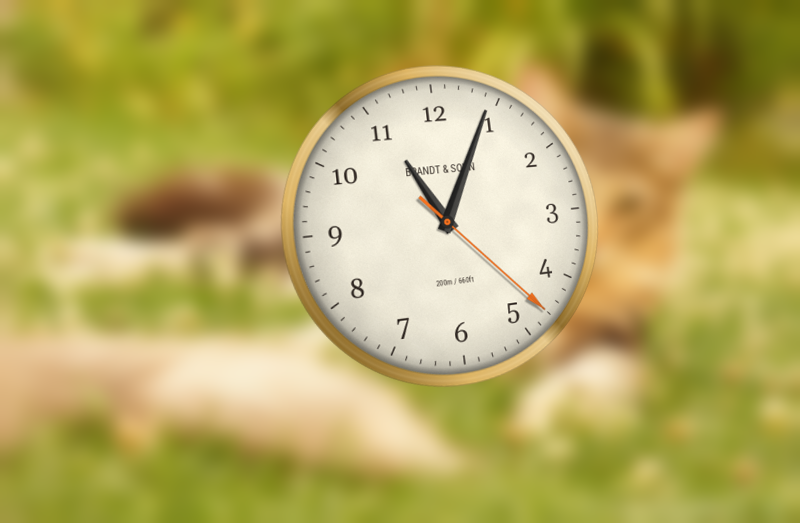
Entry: h=11 m=4 s=23
